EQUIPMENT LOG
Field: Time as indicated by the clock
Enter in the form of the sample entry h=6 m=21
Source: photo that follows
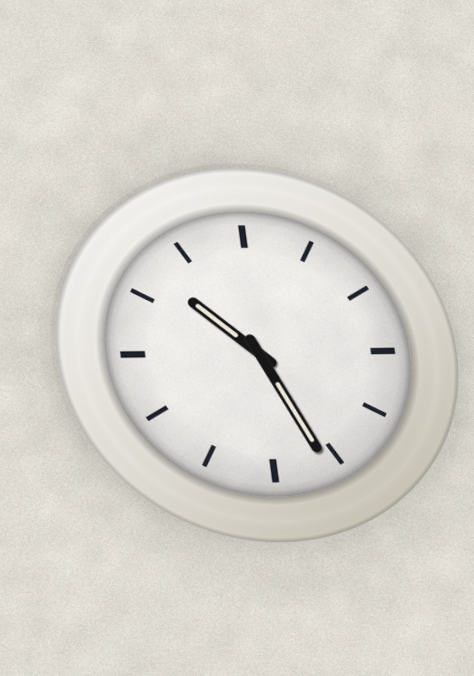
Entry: h=10 m=26
